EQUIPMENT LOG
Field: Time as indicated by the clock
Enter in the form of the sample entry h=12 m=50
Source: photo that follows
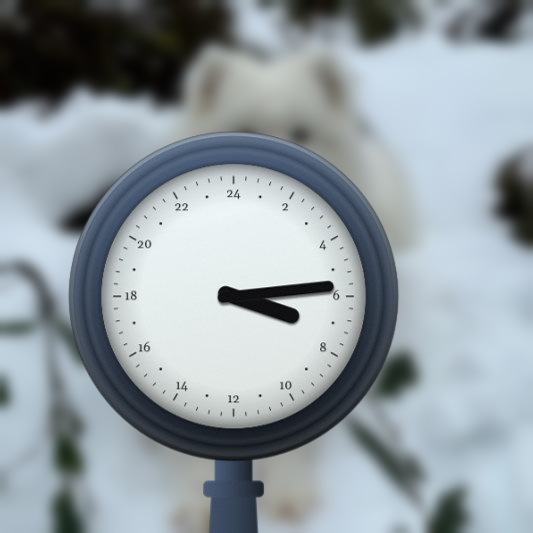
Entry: h=7 m=14
